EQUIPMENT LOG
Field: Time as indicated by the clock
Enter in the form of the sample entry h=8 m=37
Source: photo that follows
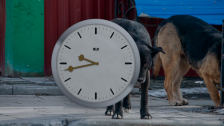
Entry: h=9 m=43
